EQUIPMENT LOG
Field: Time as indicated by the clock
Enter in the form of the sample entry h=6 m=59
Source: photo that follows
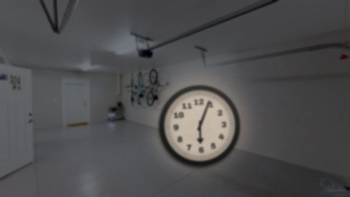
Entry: h=6 m=4
